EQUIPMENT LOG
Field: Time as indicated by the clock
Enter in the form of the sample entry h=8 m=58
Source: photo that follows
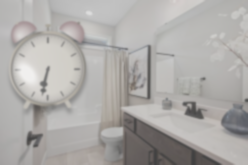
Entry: h=6 m=32
